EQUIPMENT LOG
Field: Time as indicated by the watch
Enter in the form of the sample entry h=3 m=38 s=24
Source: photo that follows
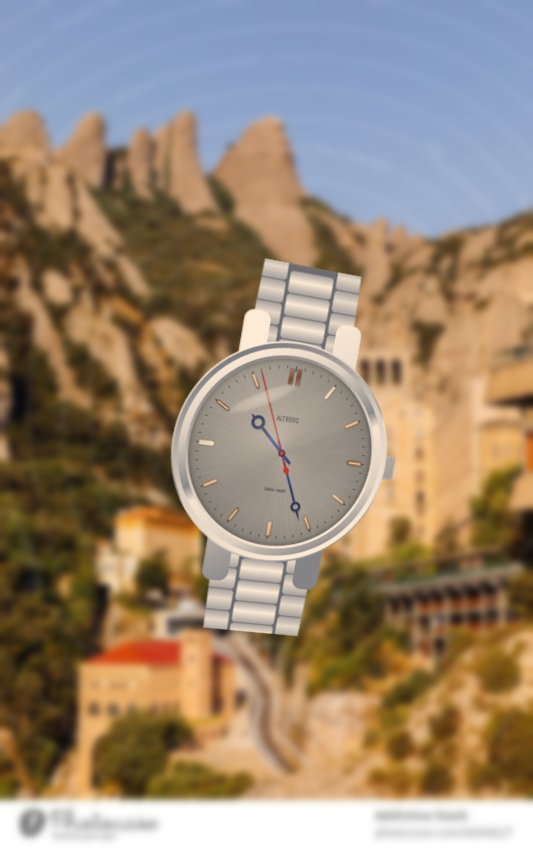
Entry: h=10 m=25 s=56
